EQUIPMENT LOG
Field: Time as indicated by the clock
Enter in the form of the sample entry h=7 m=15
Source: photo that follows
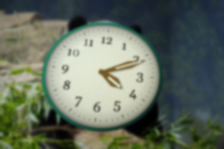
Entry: h=4 m=11
